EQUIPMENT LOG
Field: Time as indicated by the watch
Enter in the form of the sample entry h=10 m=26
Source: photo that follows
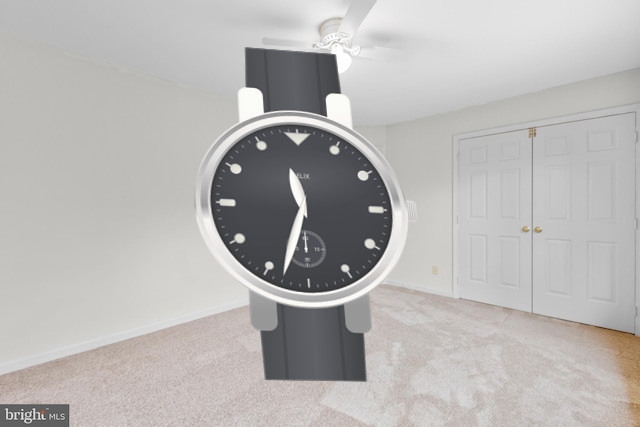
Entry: h=11 m=33
